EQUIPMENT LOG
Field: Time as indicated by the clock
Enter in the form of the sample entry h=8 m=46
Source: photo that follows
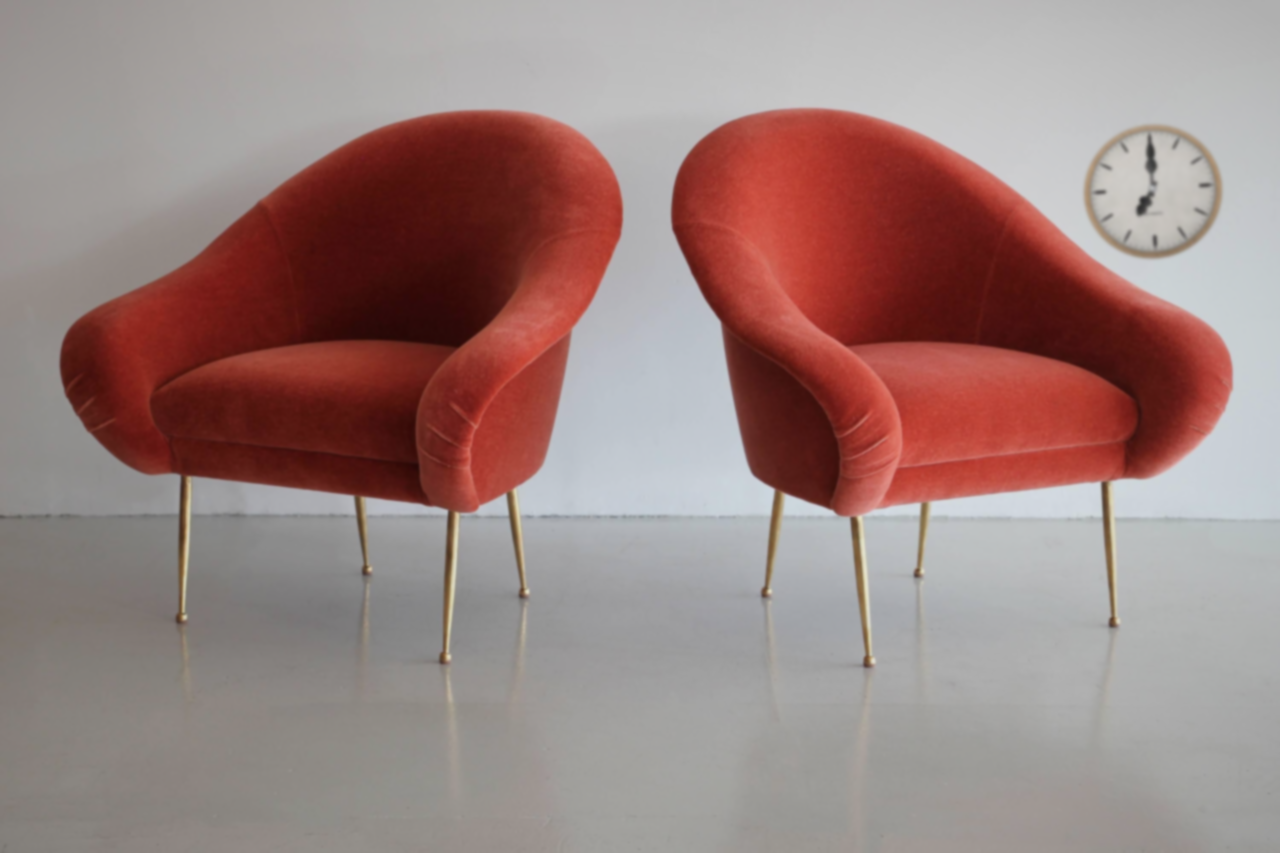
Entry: h=7 m=0
